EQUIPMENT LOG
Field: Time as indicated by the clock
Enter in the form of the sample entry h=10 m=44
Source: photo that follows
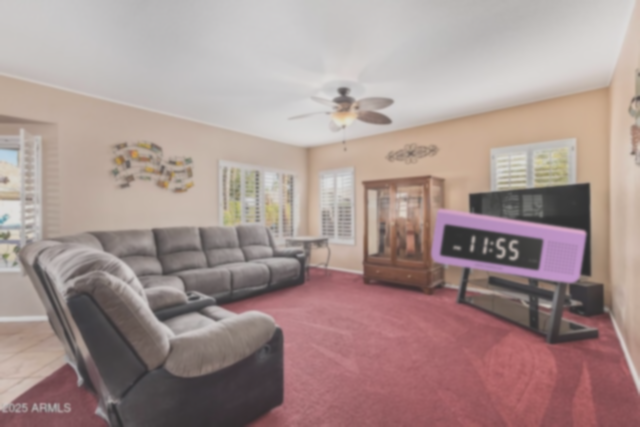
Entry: h=11 m=55
